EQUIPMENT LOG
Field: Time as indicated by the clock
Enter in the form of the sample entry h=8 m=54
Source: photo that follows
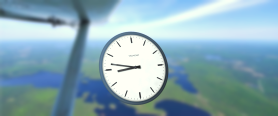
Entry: h=8 m=47
